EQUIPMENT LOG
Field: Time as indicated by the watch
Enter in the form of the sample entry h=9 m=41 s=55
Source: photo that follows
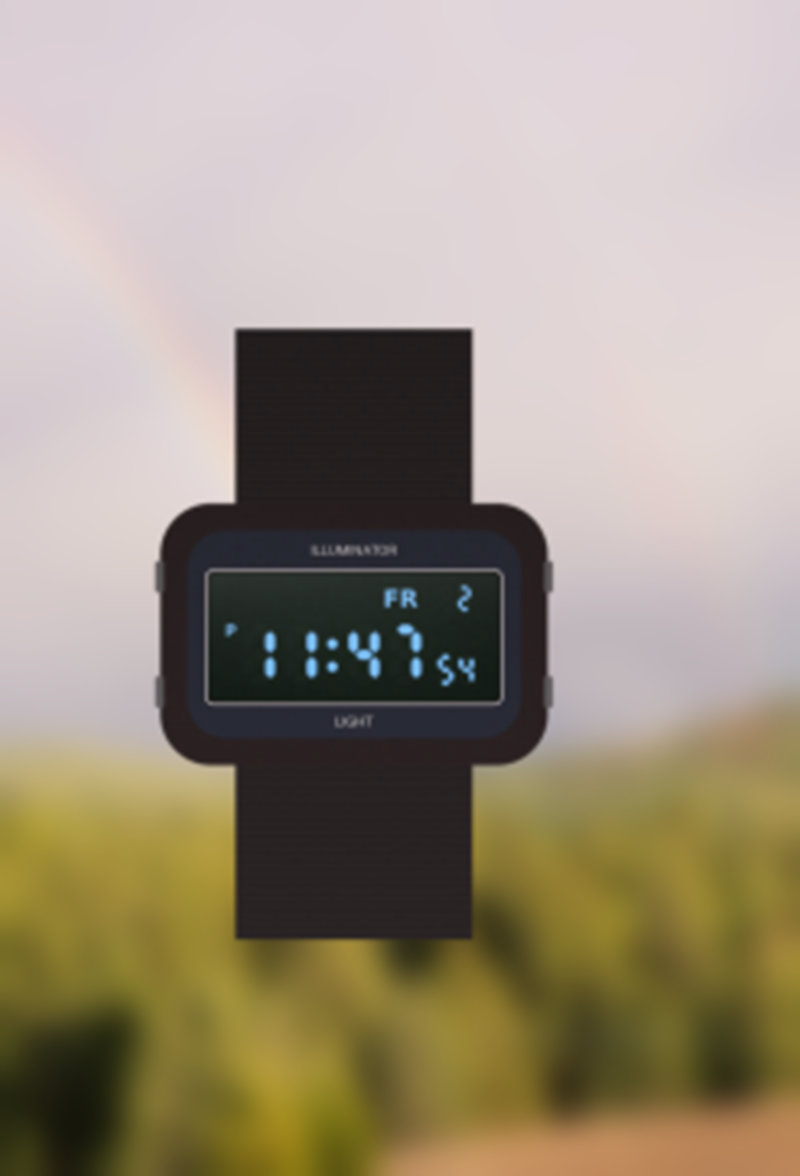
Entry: h=11 m=47 s=54
